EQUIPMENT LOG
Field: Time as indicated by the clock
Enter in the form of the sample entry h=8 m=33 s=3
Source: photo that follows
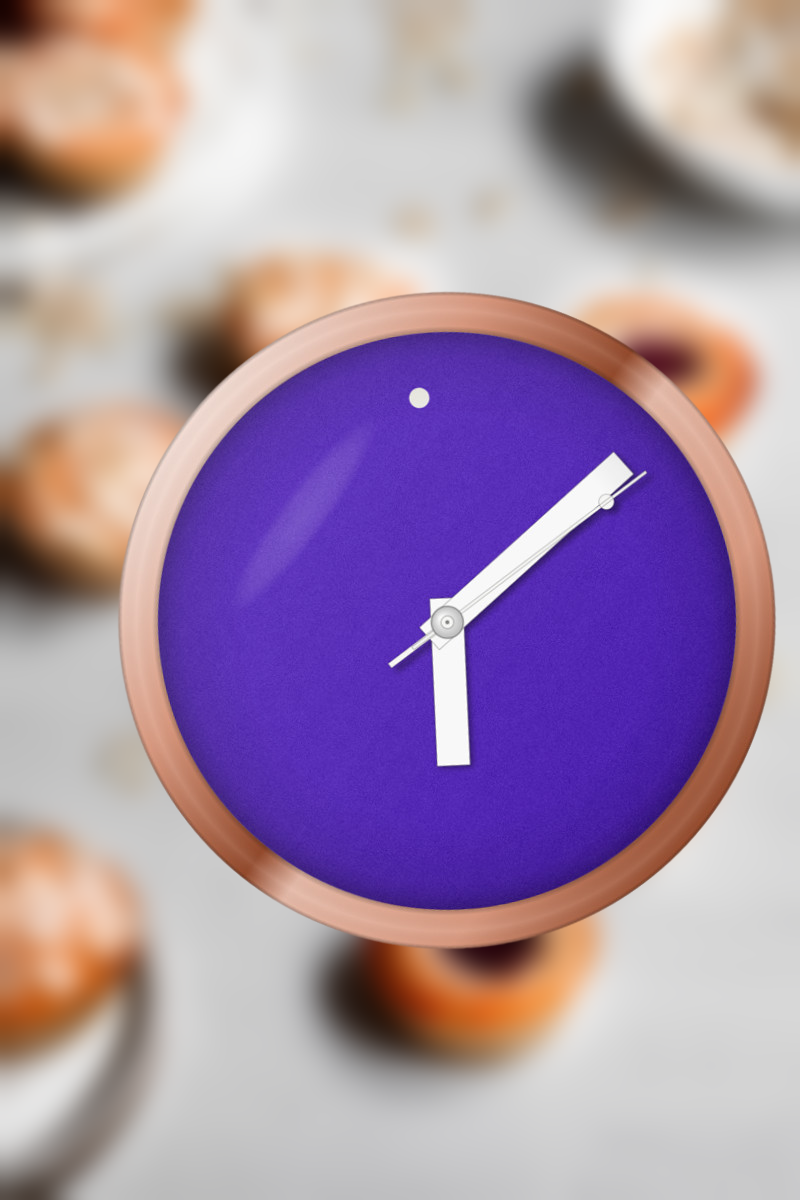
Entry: h=6 m=9 s=10
